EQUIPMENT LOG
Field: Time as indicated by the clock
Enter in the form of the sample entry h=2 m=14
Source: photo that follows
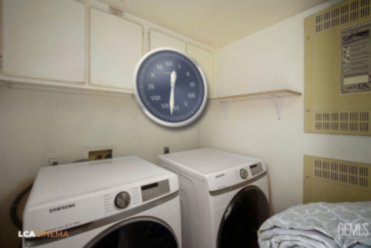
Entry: h=12 m=32
